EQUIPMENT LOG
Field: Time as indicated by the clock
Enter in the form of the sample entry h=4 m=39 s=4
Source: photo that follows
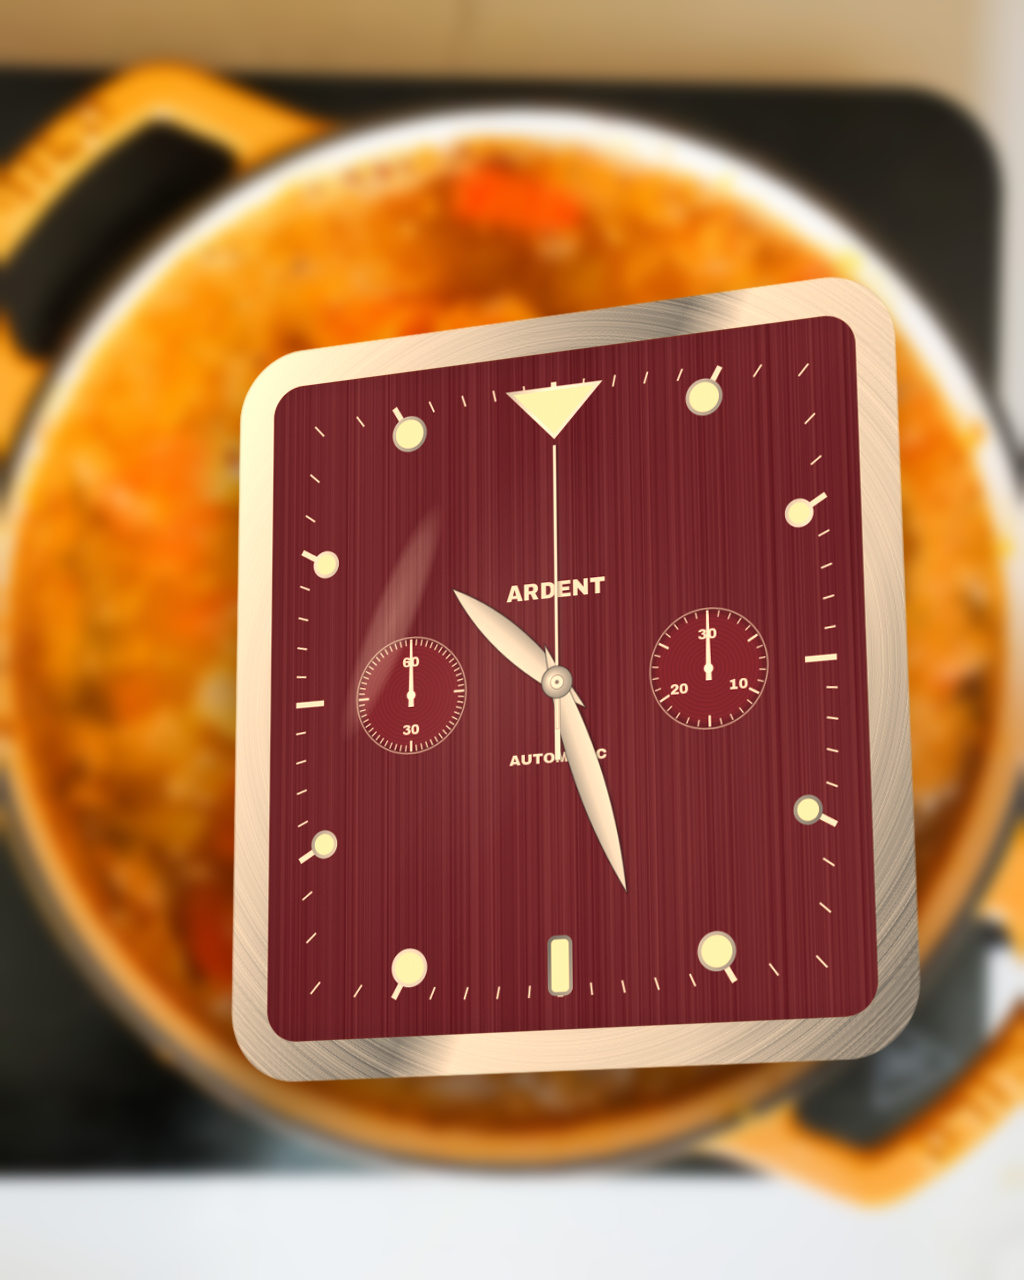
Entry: h=10 m=27 s=0
